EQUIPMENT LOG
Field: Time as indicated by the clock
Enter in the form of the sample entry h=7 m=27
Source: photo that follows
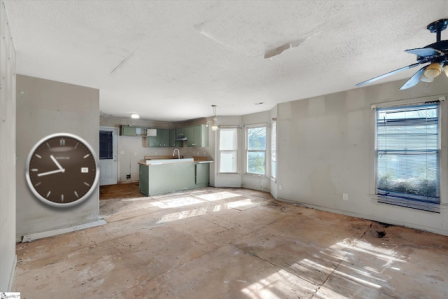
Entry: h=10 m=43
